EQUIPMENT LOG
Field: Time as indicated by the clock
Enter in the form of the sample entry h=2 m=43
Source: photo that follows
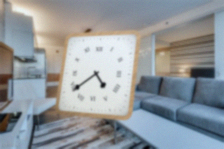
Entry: h=4 m=39
